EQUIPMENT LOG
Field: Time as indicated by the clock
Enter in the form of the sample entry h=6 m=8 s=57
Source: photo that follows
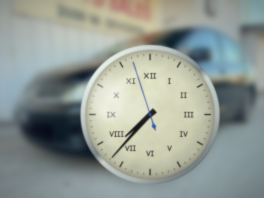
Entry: h=7 m=36 s=57
